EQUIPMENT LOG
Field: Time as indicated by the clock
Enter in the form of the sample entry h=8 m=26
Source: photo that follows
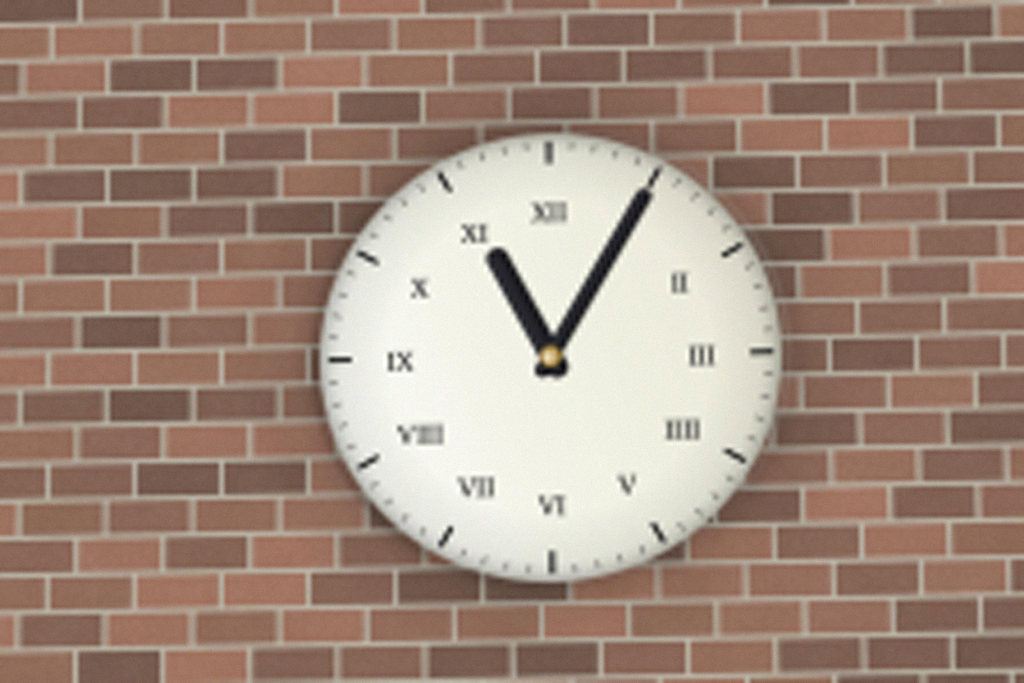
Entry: h=11 m=5
